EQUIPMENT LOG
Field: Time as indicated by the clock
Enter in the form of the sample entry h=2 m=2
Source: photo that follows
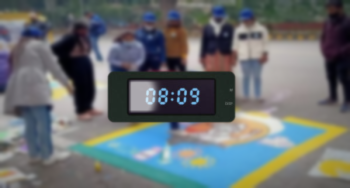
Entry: h=8 m=9
